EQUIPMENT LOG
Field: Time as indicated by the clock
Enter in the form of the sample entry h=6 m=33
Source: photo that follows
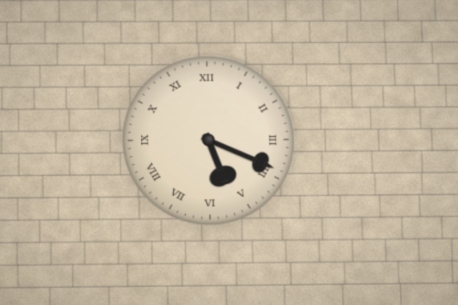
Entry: h=5 m=19
